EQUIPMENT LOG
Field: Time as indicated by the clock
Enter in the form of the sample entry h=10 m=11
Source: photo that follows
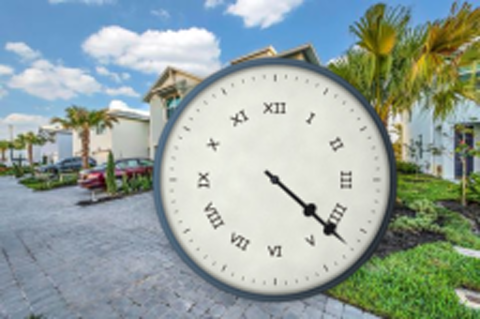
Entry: h=4 m=22
